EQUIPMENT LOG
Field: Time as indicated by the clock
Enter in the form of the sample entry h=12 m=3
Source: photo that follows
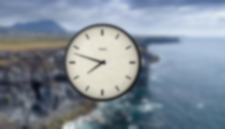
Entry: h=7 m=48
